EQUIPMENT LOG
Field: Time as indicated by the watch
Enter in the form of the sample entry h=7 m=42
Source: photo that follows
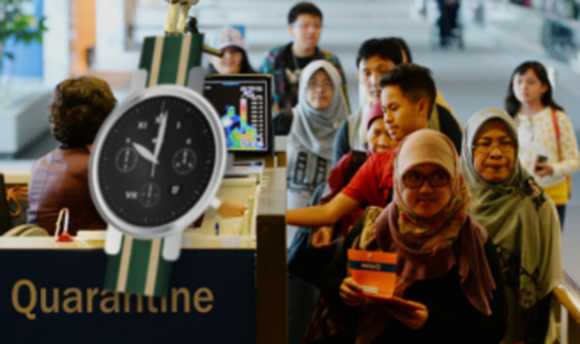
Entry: h=10 m=1
